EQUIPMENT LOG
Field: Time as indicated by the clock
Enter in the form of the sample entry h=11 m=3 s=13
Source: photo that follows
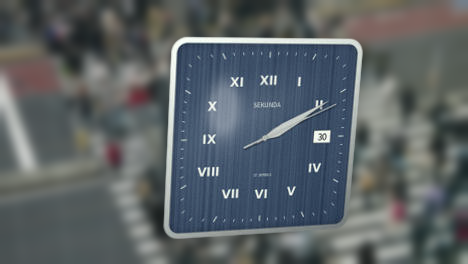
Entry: h=2 m=10 s=11
